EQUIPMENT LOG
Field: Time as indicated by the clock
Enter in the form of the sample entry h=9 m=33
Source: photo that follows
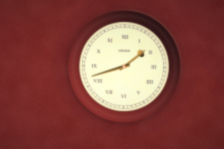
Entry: h=1 m=42
